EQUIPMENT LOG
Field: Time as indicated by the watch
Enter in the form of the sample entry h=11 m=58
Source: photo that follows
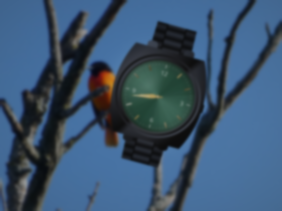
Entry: h=8 m=43
